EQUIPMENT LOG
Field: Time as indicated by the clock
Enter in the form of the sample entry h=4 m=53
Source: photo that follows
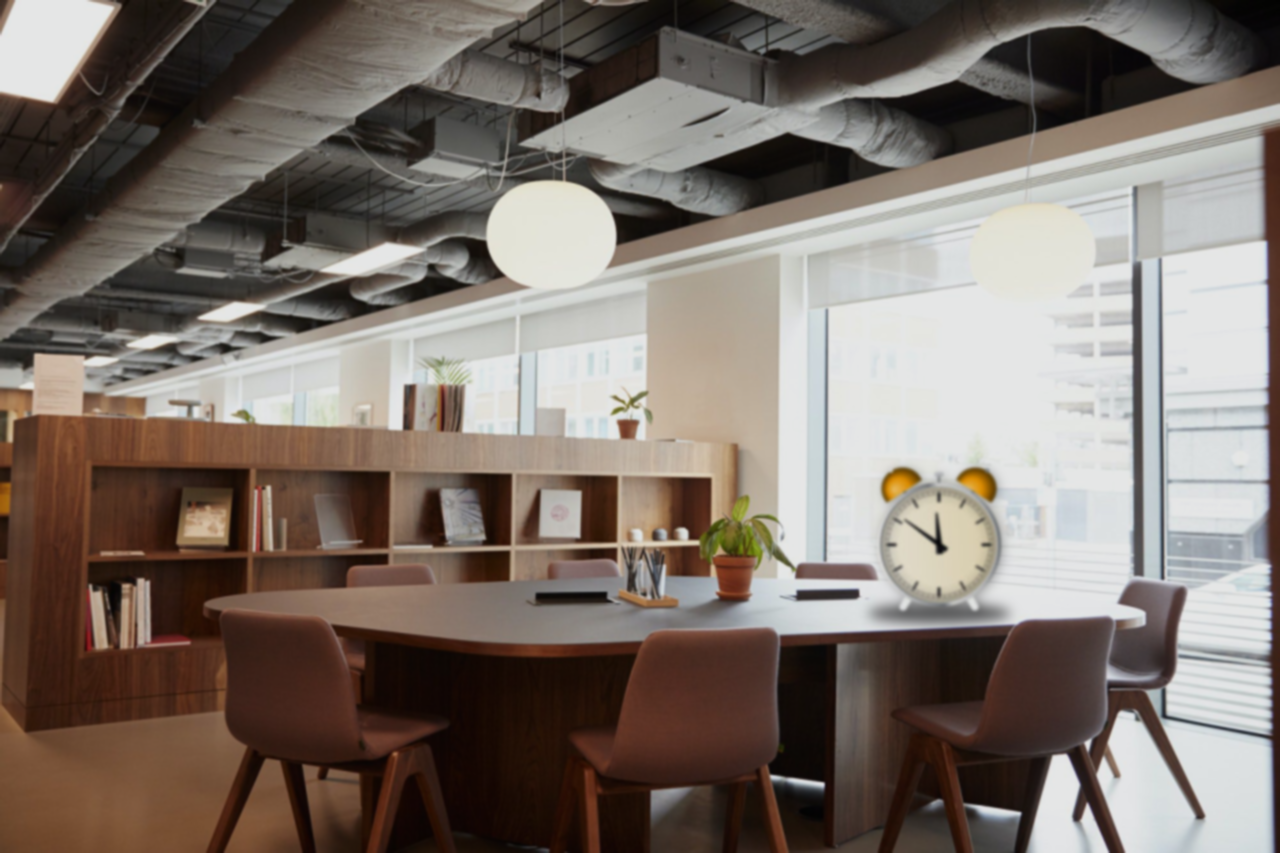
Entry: h=11 m=51
